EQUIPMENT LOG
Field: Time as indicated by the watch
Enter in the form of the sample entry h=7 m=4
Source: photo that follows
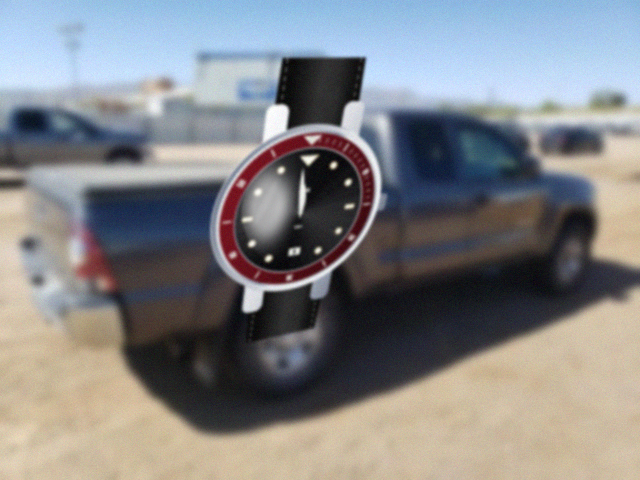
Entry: h=11 m=59
